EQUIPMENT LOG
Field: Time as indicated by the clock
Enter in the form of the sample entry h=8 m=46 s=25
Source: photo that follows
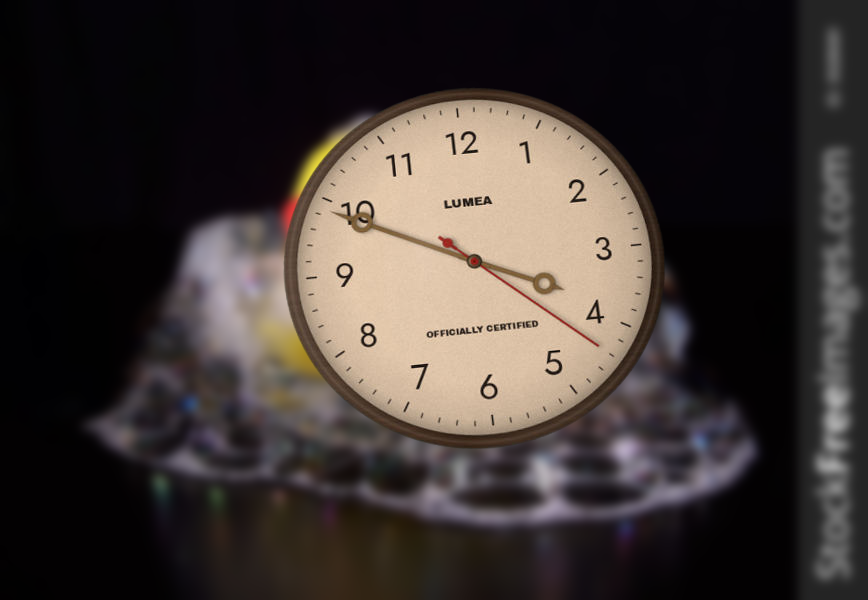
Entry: h=3 m=49 s=22
